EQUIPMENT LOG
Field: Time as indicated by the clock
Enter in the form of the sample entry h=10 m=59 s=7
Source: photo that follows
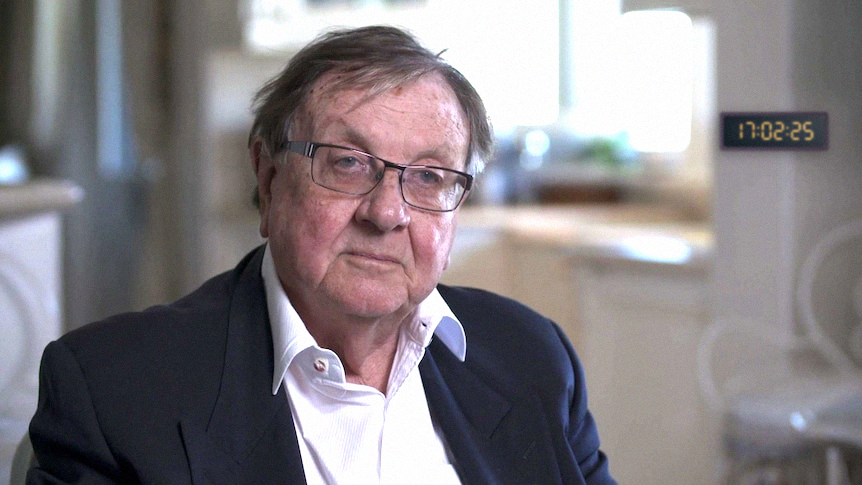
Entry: h=17 m=2 s=25
